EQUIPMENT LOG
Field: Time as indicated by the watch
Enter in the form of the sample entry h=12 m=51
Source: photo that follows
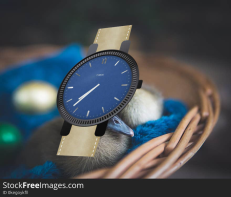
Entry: h=7 m=37
